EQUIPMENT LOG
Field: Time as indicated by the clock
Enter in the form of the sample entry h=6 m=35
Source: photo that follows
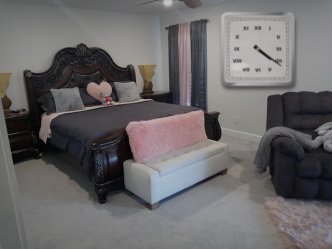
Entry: h=4 m=21
